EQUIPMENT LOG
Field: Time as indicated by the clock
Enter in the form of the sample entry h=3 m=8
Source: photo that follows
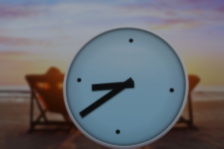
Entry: h=8 m=38
